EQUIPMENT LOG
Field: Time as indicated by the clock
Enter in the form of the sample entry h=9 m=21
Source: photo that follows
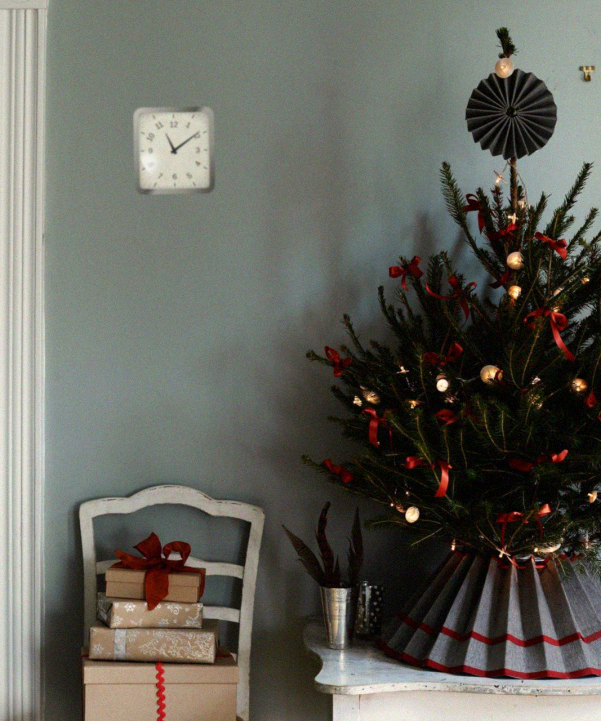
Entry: h=11 m=9
